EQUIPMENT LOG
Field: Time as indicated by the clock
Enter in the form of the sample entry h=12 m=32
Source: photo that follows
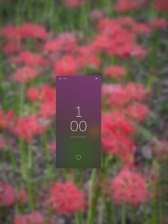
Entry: h=1 m=0
